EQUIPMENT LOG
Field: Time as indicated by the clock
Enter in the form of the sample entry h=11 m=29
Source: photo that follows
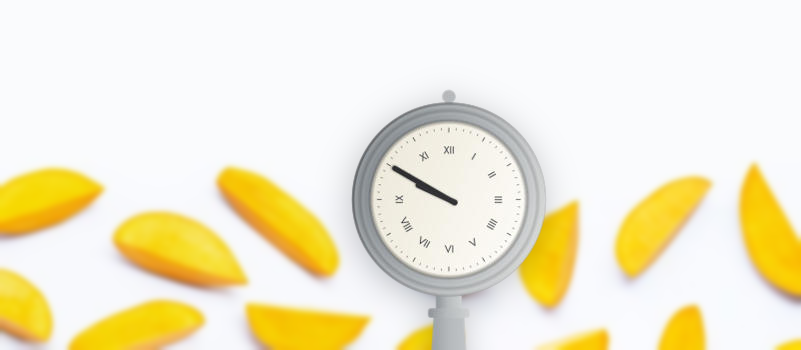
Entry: h=9 m=50
